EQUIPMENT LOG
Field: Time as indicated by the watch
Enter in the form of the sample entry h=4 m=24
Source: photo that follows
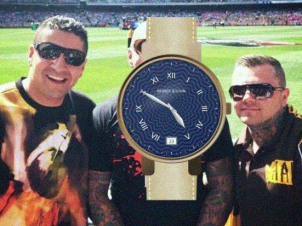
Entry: h=4 m=50
